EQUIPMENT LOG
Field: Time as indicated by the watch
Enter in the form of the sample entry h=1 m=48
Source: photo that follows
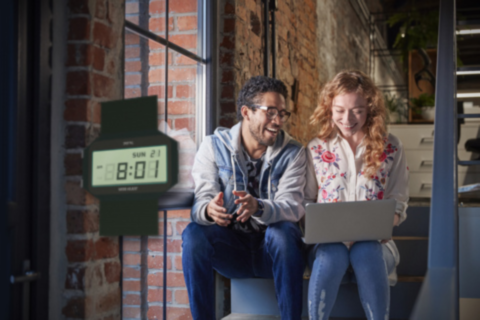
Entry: h=8 m=1
